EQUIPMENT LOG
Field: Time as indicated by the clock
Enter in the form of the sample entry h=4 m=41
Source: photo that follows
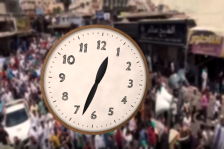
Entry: h=12 m=33
